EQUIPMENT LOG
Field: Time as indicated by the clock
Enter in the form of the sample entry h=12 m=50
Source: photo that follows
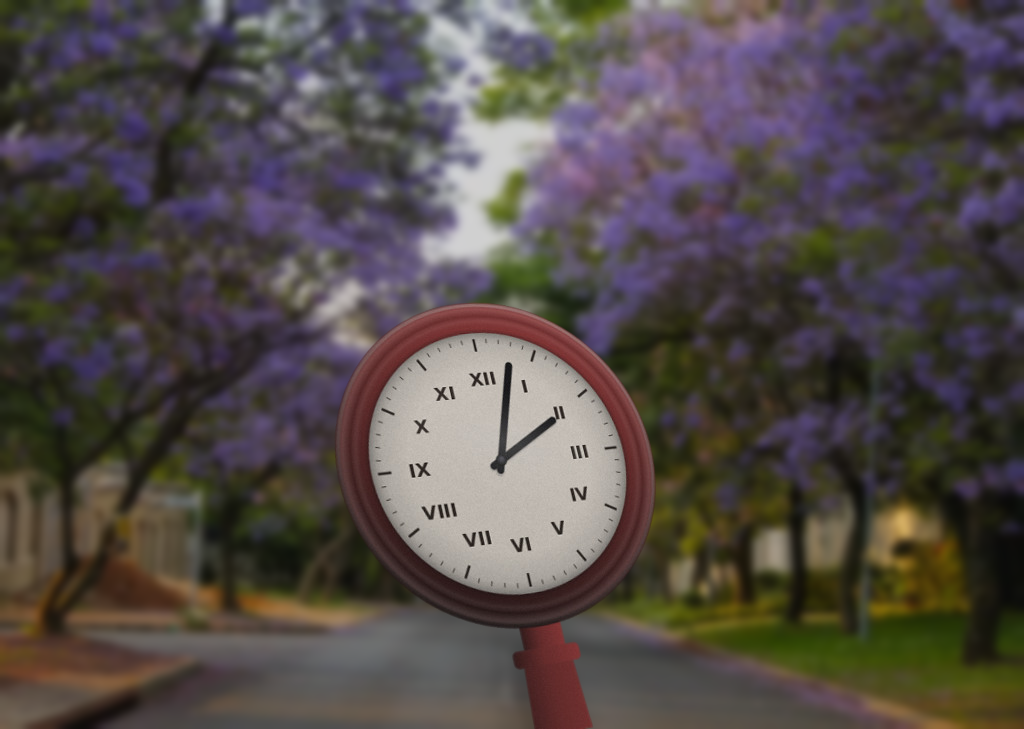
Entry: h=2 m=3
